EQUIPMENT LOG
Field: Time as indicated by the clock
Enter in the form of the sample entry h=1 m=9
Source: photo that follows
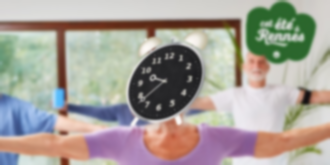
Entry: h=9 m=38
